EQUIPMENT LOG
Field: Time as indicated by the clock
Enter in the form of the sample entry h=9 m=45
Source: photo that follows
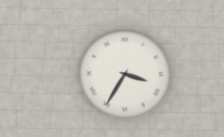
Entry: h=3 m=35
